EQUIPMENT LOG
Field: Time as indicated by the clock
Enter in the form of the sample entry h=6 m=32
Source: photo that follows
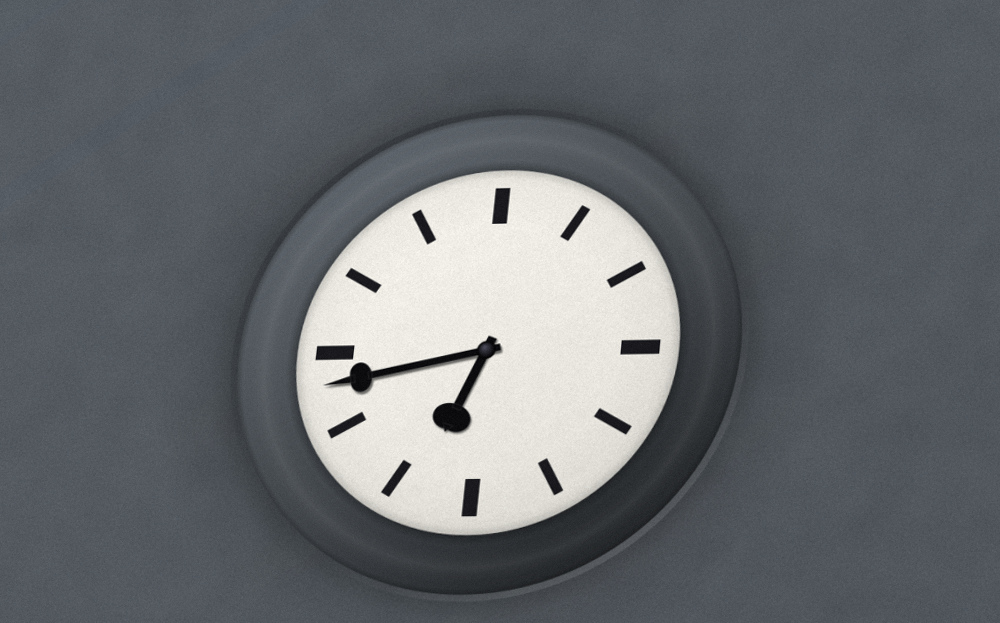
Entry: h=6 m=43
